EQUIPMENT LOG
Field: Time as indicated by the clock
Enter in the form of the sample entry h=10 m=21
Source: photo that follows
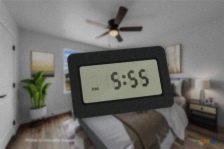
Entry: h=5 m=55
